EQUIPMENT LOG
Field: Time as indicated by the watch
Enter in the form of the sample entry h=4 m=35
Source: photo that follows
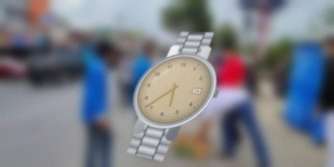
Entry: h=5 m=37
